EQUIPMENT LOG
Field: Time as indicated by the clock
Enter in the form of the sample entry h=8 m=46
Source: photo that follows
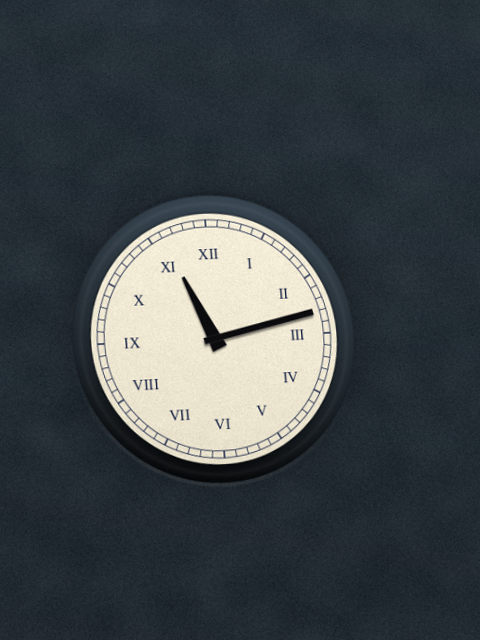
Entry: h=11 m=13
